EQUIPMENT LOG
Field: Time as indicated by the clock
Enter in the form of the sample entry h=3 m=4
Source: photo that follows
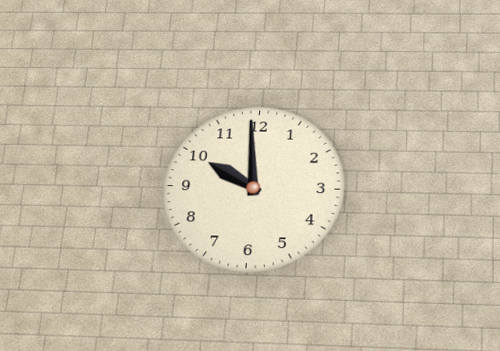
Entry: h=9 m=59
